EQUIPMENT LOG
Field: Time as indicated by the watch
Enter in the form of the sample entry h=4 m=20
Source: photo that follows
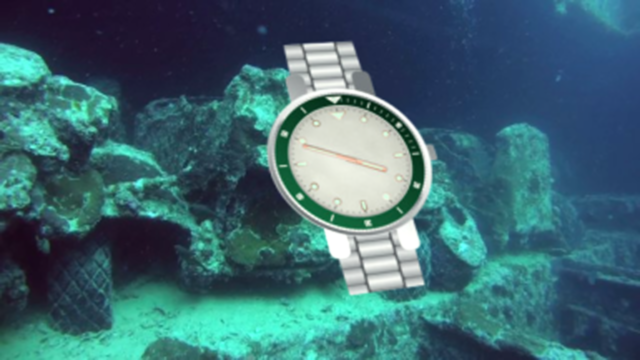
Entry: h=3 m=49
